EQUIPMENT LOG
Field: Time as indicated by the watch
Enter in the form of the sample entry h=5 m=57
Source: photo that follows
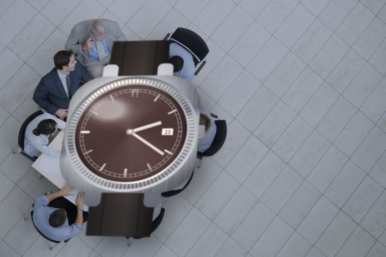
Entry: h=2 m=21
